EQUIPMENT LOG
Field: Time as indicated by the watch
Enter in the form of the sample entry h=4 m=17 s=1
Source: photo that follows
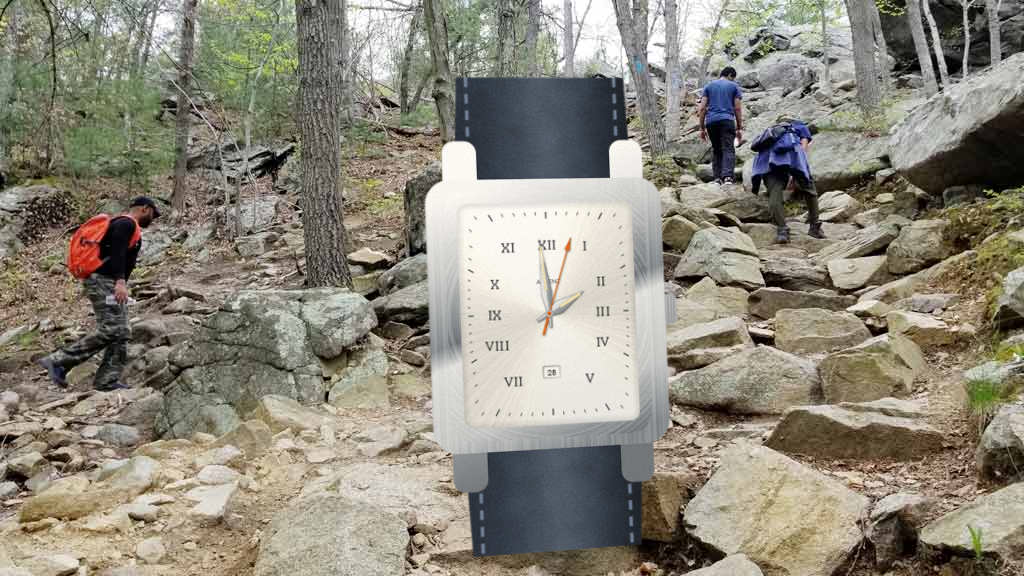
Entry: h=1 m=59 s=3
